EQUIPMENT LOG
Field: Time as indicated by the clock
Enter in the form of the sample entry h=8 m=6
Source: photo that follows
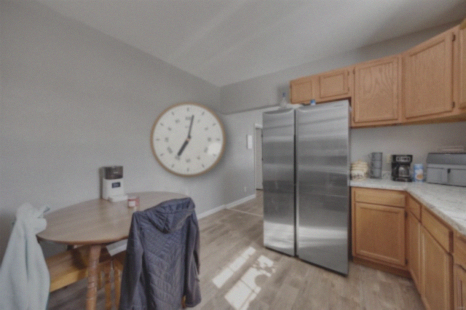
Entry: h=7 m=2
